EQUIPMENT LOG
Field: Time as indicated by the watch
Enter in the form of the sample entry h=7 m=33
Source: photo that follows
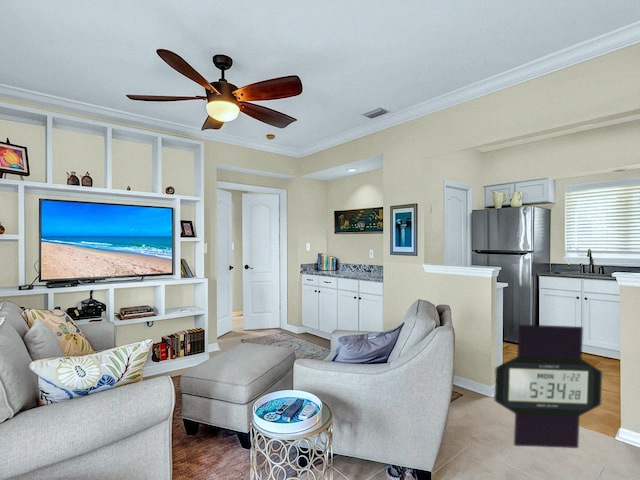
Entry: h=5 m=34
